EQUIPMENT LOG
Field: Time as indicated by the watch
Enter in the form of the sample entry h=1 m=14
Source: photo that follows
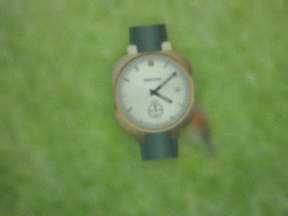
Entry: h=4 m=9
